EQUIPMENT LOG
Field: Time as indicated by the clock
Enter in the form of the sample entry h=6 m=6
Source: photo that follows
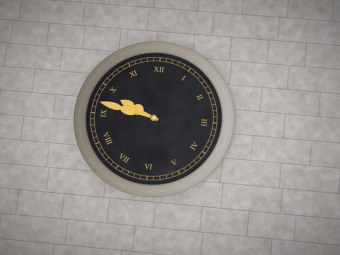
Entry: h=9 m=47
